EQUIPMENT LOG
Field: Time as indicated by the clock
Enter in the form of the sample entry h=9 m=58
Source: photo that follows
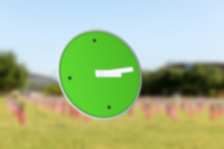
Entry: h=3 m=15
